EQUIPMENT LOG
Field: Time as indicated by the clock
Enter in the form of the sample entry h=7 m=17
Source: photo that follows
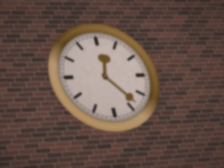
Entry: h=12 m=23
